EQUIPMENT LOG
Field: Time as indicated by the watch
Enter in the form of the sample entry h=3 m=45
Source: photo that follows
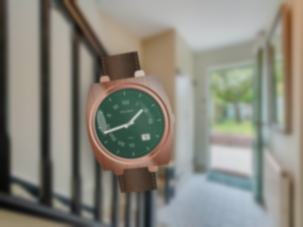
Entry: h=1 m=43
